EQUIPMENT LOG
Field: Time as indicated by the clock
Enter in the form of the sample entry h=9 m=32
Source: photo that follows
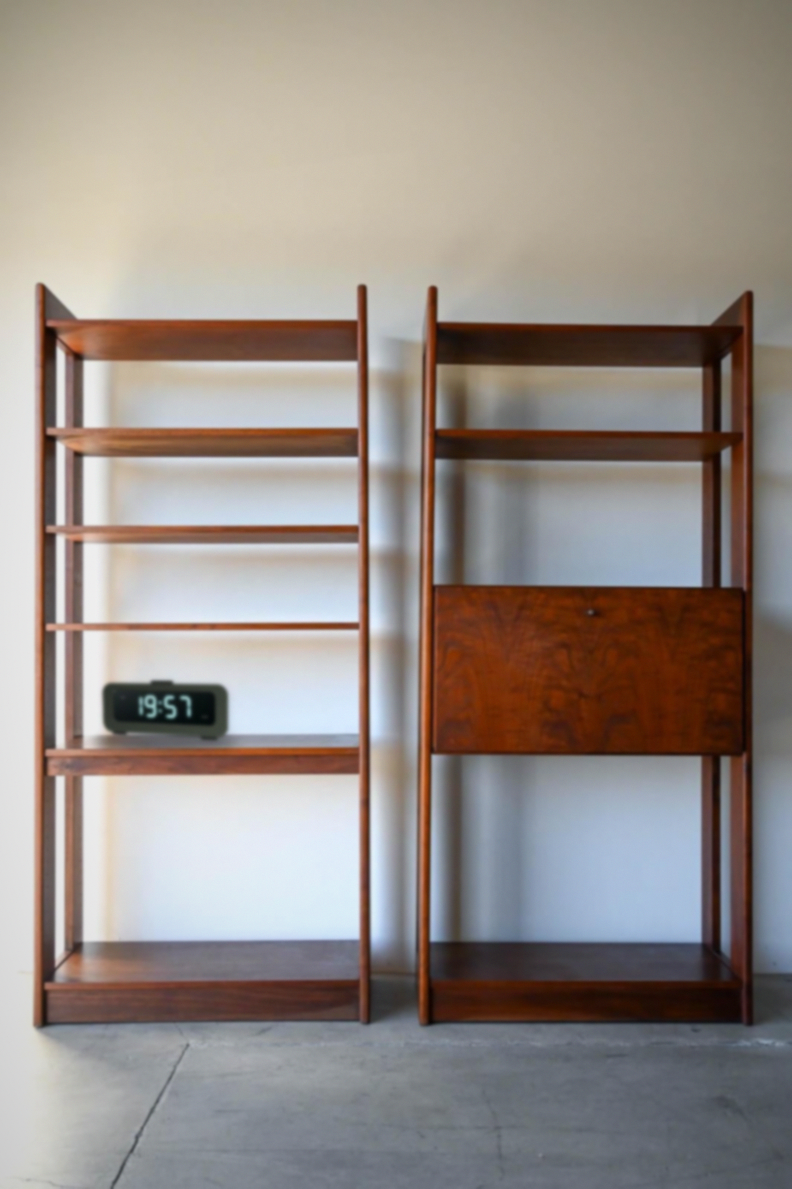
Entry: h=19 m=57
